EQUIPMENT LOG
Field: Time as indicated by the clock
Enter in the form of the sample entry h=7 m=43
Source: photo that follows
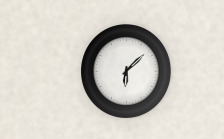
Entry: h=6 m=8
